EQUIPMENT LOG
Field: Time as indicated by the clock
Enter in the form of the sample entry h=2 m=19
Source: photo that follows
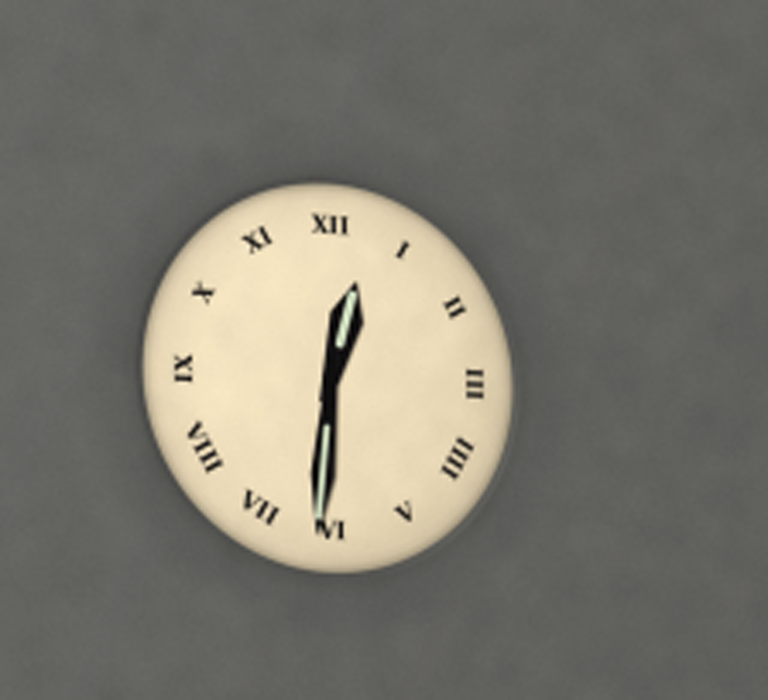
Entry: h=12 m=31
